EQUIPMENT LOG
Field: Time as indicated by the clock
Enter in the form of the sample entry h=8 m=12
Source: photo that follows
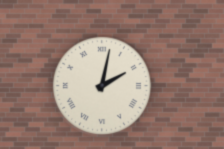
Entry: h=2 m=2
